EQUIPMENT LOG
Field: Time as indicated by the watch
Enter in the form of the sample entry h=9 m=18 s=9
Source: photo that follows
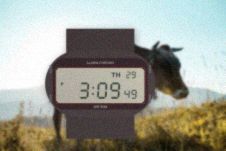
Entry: h=3 m=9 s=49
